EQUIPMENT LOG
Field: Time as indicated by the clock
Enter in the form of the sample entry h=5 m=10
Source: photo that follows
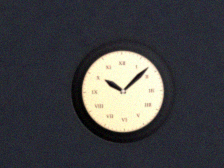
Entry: h=10 m=8
